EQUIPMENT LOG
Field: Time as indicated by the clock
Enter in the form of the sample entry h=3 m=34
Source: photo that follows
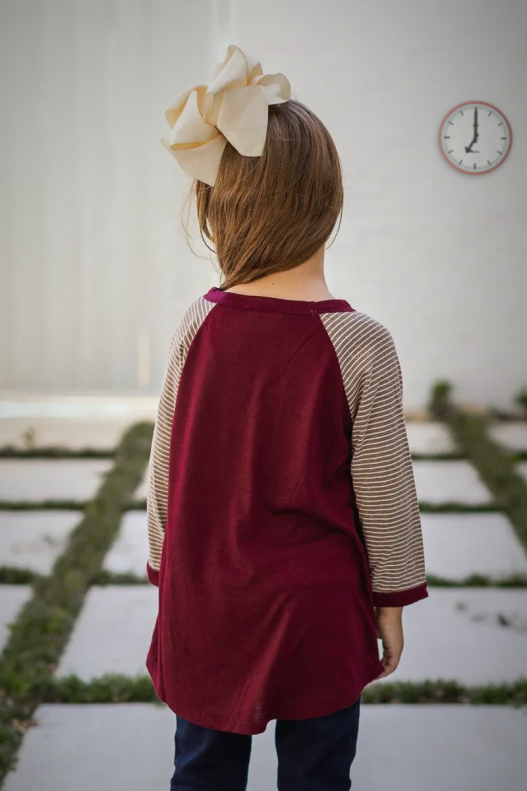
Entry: h=7 m=0
